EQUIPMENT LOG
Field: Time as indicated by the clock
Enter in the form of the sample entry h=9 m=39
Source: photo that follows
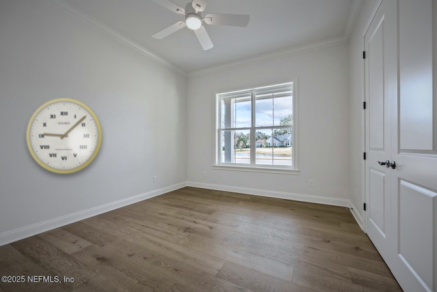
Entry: h=9 m=8
